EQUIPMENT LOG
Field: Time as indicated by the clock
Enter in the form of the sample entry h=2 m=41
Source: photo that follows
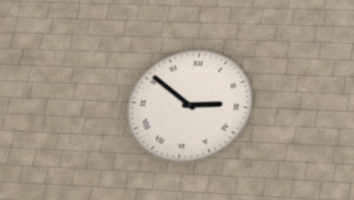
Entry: h=2 m=51
